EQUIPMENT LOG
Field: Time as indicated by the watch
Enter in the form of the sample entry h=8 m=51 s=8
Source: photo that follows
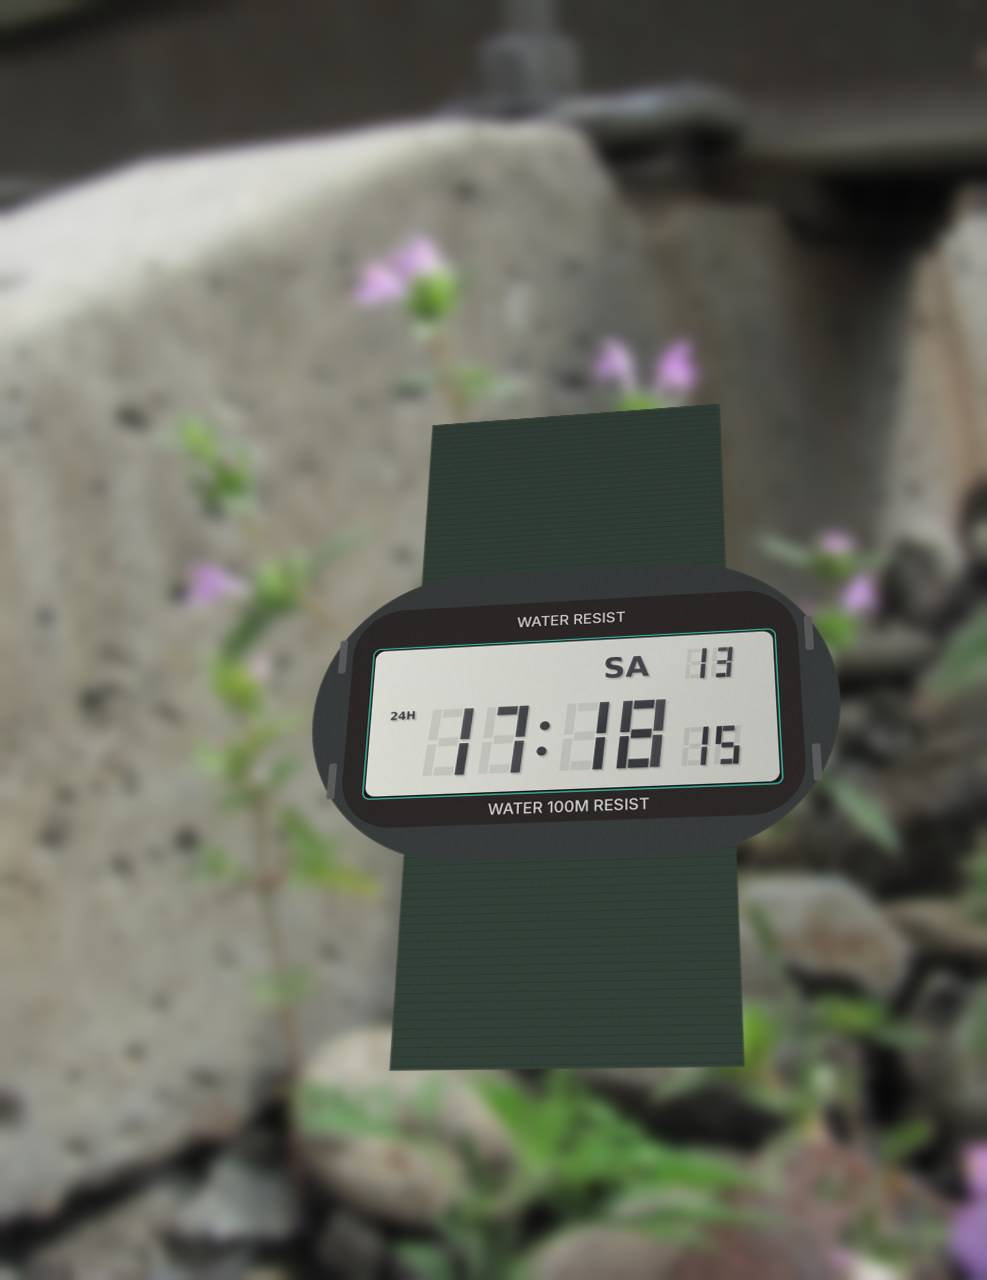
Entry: h=17 m=18 s=15
